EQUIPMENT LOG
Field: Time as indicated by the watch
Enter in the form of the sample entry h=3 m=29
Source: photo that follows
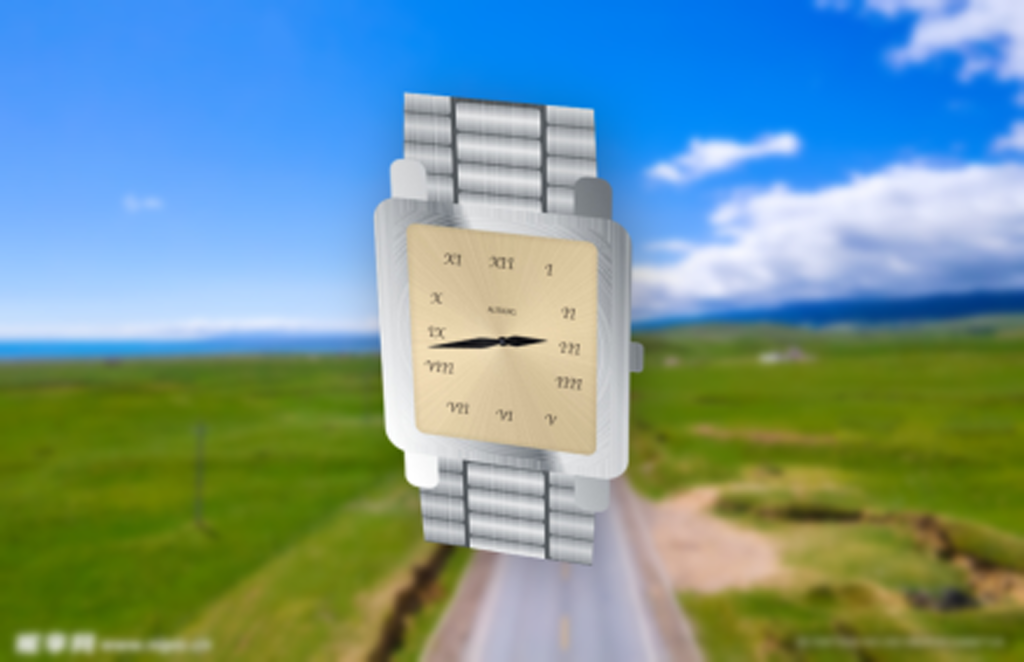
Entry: h=2 m=43
